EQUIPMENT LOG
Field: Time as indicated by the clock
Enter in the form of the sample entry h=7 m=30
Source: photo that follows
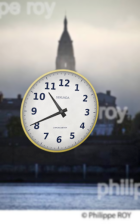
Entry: h=10 m=41
